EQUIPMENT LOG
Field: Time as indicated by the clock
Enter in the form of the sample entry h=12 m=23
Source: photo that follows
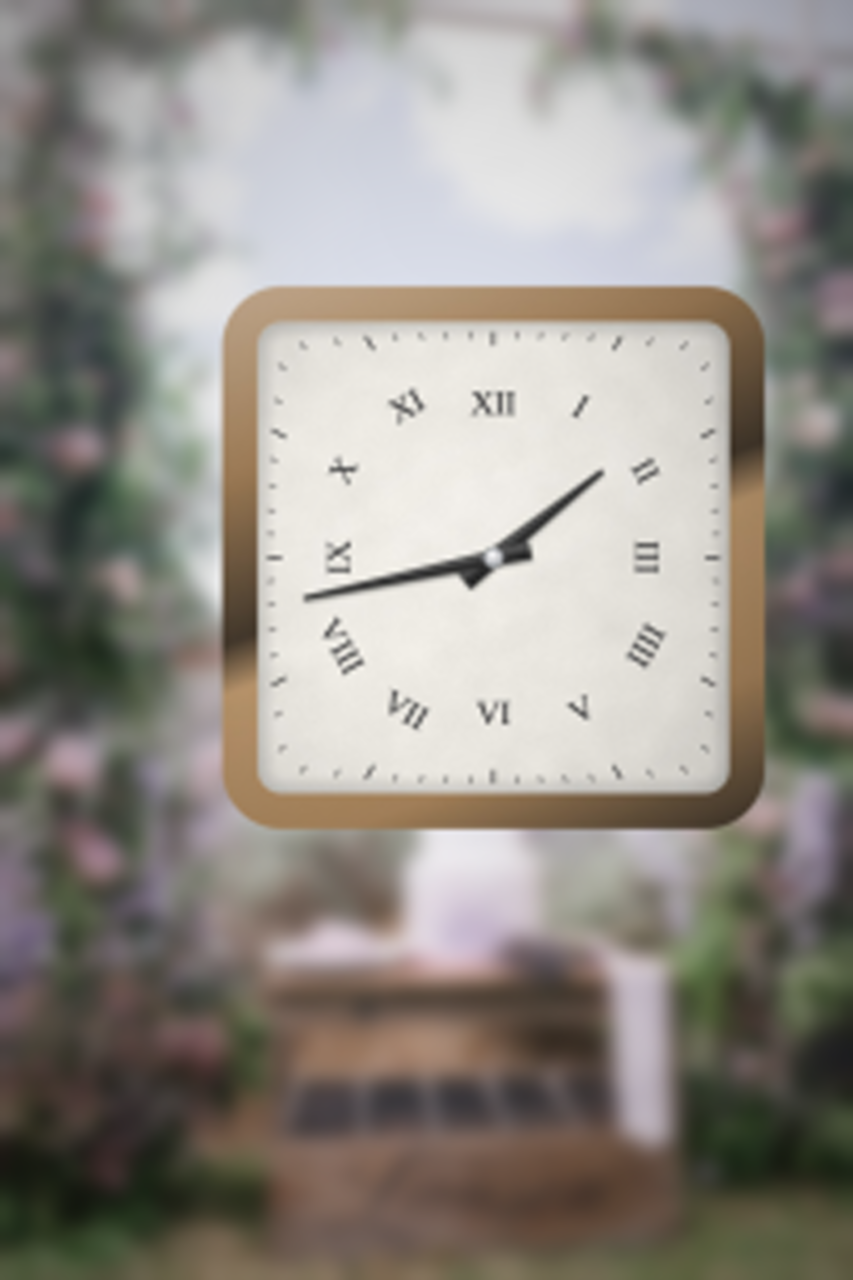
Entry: h=1 m=43
